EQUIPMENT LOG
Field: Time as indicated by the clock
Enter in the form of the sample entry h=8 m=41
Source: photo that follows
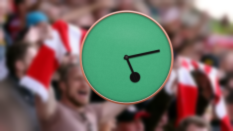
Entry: h=5 m=13
